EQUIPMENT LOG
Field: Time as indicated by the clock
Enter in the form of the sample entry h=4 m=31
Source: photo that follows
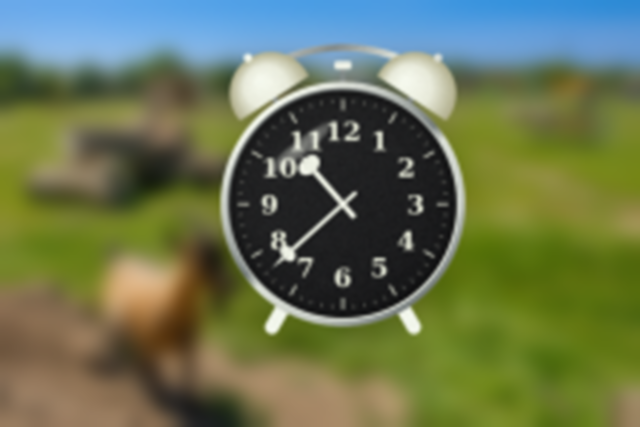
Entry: h=10 m=38
